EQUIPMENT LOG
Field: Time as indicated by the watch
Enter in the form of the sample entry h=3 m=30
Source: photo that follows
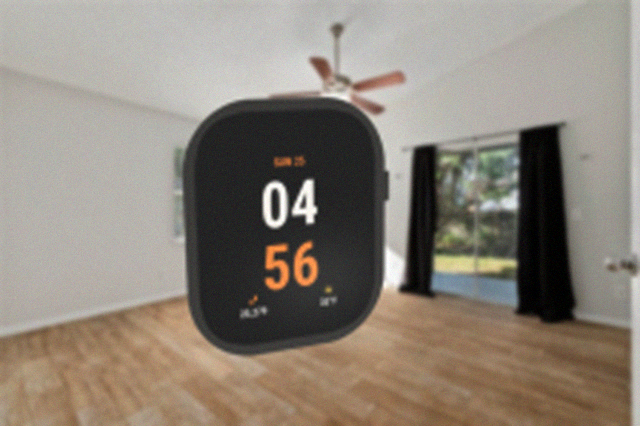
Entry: h=4 m=56
